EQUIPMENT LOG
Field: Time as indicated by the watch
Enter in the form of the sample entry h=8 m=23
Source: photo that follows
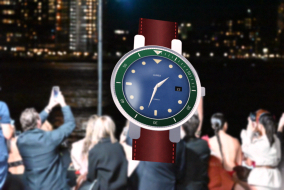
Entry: h=1 m=33
